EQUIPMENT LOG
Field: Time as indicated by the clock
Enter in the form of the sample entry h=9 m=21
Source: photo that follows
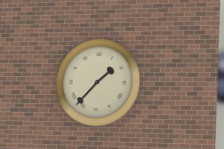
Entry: h=1 m=37
